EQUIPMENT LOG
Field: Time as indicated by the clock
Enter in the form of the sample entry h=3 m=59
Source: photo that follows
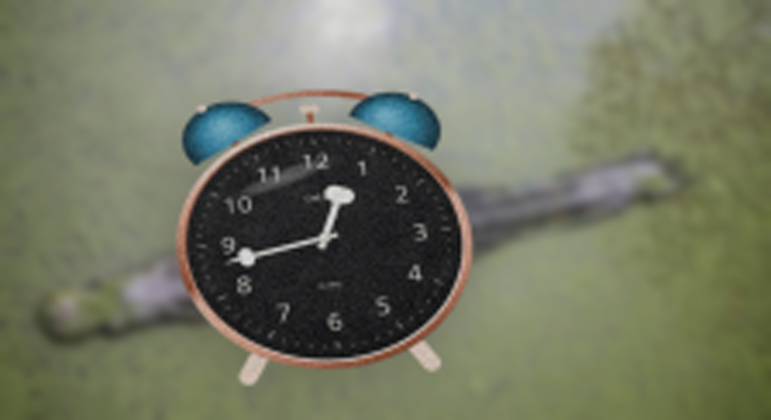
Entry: h=12 m=43
